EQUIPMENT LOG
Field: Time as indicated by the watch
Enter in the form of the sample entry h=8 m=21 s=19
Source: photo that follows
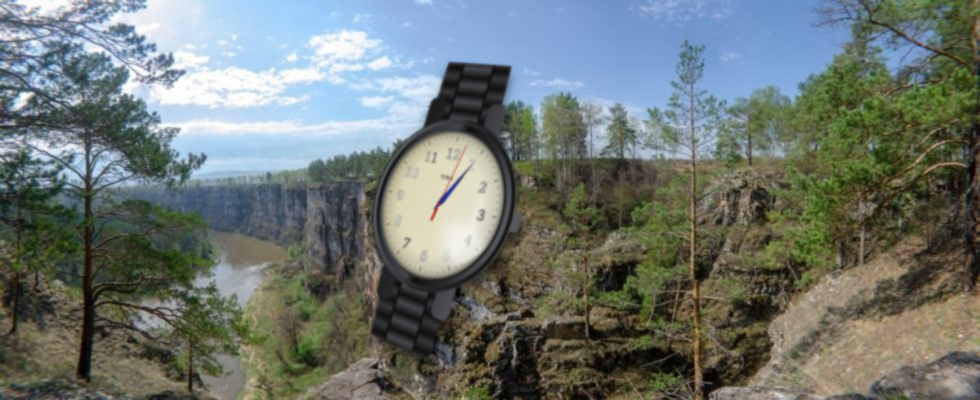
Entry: h=1 m=5 s=2
